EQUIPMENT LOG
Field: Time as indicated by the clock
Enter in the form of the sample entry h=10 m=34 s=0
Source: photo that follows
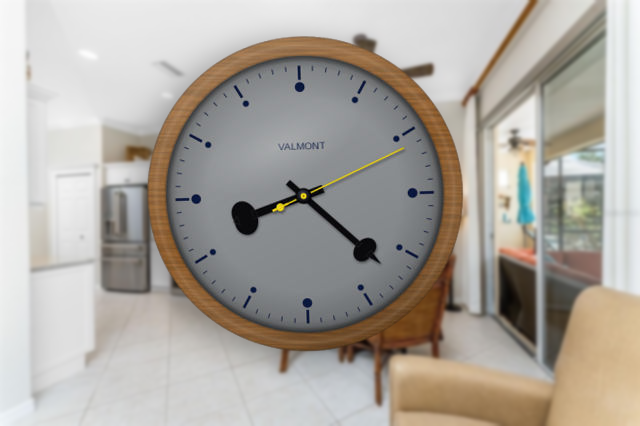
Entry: h=8 m=22 s=11
